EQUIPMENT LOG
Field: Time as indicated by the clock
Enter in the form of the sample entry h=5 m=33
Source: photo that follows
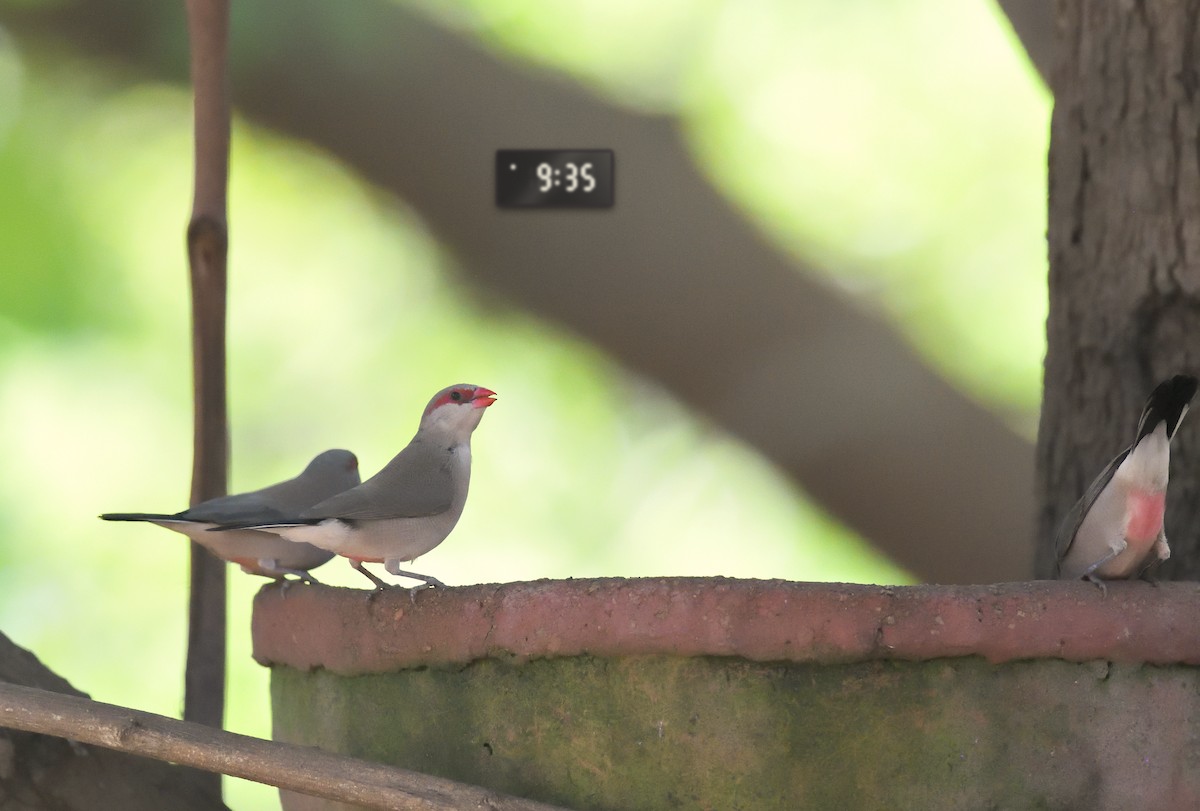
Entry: h=9 m=35
